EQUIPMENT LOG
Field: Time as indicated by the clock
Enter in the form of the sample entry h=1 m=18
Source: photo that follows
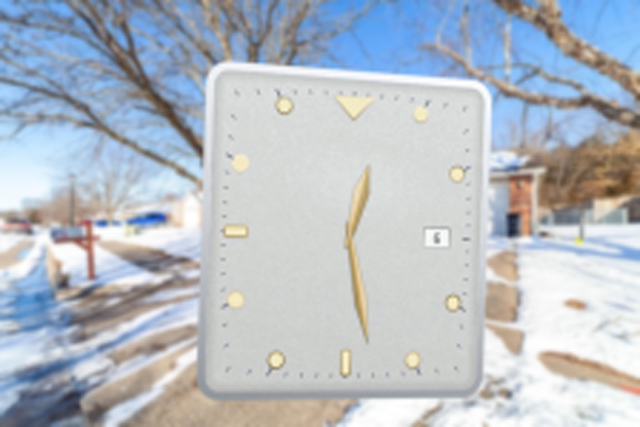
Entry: h=12 m=28
